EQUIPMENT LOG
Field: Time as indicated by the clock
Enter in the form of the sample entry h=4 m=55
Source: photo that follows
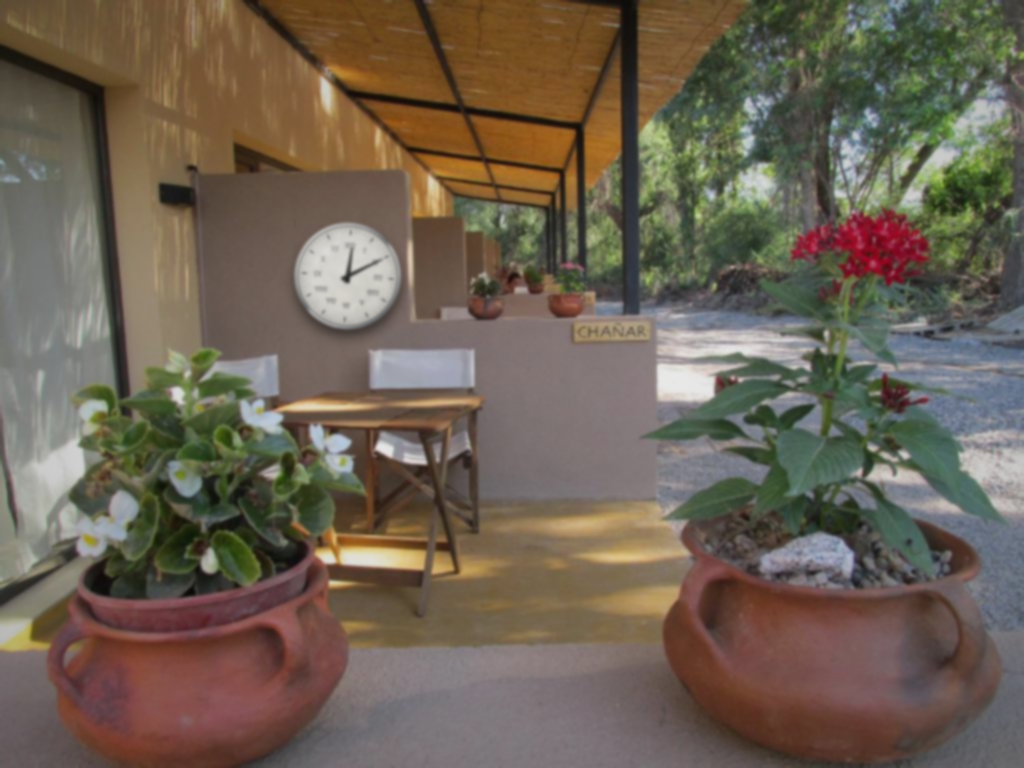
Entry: h=12 m=10
